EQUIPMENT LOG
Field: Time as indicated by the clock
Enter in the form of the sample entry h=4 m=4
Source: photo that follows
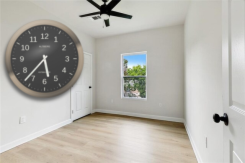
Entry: h=5 m=37
